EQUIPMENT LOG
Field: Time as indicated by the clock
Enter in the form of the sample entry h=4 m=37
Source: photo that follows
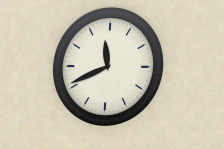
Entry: h=11 m=41
